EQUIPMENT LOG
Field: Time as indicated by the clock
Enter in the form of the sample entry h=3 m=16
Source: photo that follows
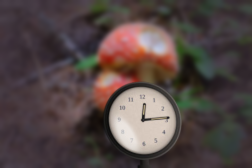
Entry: h=12 m=14
